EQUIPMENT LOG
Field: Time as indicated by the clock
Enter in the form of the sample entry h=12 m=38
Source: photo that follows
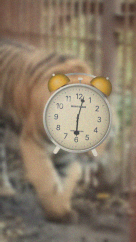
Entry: h=6 m=2
